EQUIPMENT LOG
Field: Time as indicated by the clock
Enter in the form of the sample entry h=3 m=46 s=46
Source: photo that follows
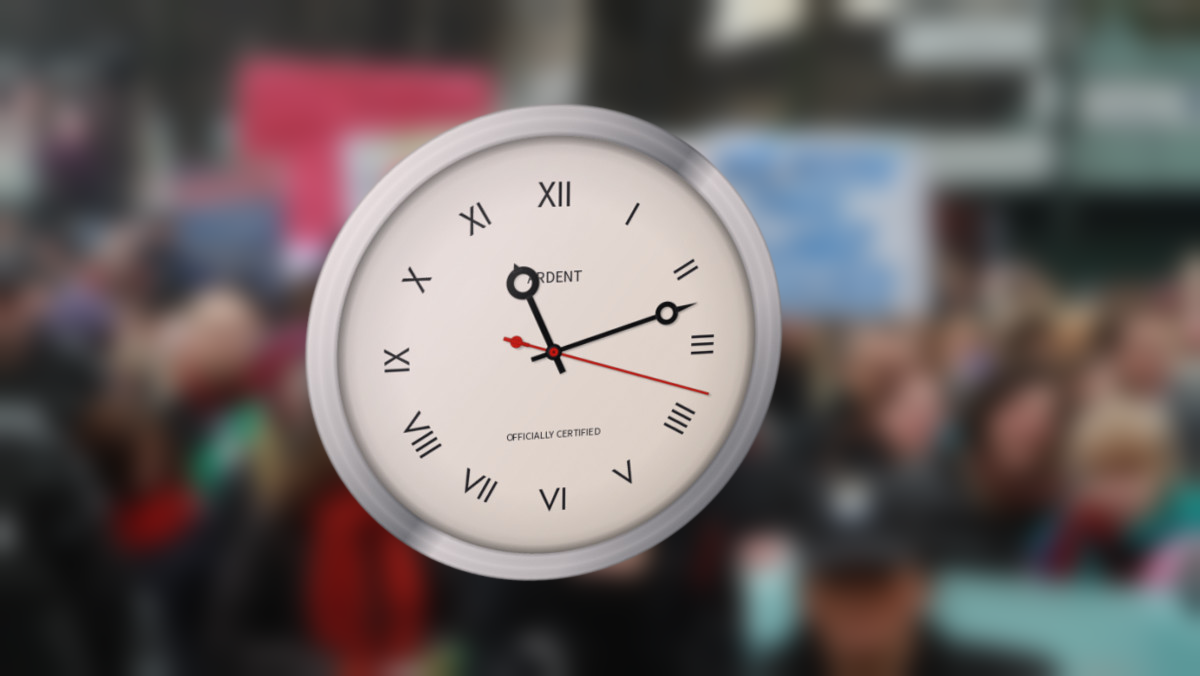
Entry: h=11 m=12 s=18
